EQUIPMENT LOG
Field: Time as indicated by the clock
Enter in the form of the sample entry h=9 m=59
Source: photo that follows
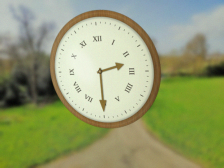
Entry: h=2 m=30
